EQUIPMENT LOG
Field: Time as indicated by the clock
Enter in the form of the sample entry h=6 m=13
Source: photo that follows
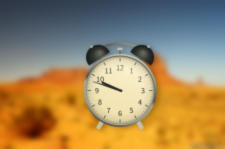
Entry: h=9 m=48
